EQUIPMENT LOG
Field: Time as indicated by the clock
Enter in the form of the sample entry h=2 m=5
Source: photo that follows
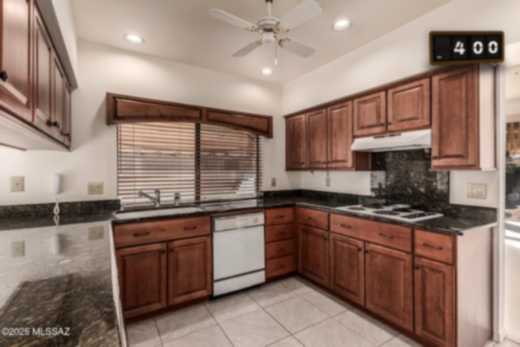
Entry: h=4 m=0
